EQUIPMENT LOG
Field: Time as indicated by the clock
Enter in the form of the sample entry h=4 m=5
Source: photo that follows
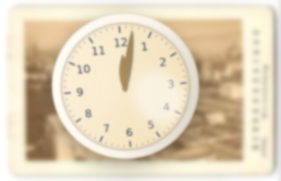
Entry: h=12 m=2
